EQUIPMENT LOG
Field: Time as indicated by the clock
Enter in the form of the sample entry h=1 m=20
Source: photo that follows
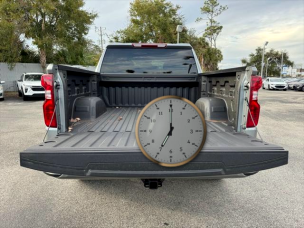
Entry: h=7 m=0
